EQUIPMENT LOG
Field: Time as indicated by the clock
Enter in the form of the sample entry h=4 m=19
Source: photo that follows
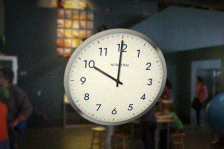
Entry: h=10 m=0
